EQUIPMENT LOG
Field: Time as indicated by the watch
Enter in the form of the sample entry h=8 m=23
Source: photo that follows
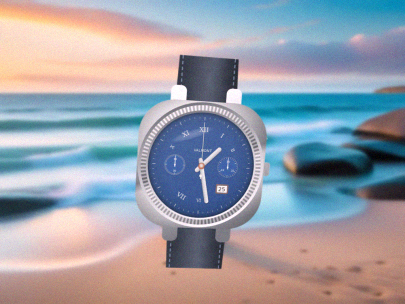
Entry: h=1 m=28
